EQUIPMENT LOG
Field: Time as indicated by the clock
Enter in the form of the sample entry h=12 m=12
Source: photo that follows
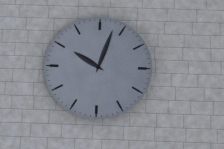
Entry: h=10 m=3
